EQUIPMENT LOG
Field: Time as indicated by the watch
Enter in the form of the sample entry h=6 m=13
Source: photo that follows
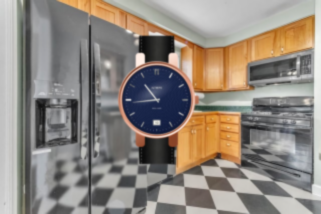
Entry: h=10 m=44
